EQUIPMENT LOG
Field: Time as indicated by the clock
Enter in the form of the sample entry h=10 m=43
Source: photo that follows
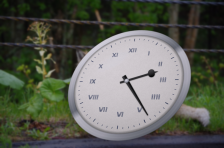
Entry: h=2 m=24
